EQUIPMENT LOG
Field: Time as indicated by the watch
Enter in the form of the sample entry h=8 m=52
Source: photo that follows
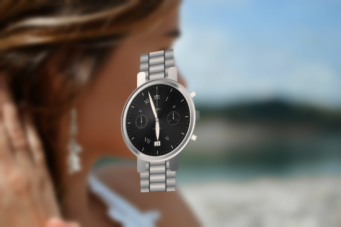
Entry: h=5 m=57
